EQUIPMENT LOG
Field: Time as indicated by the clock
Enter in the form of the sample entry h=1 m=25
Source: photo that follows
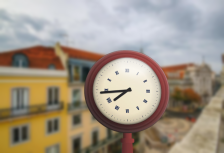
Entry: h=7 m=44
